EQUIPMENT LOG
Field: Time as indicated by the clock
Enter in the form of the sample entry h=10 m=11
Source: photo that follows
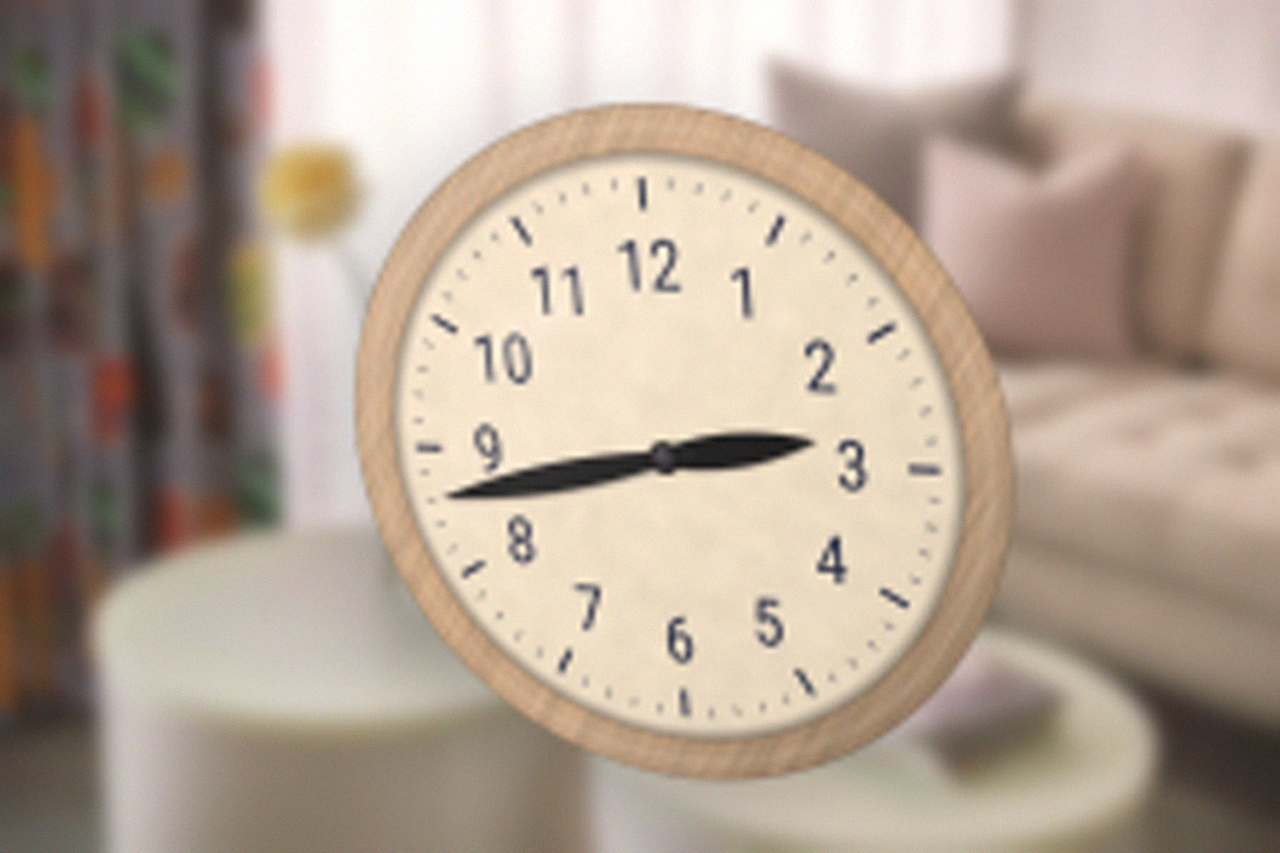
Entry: h=2 m=43
